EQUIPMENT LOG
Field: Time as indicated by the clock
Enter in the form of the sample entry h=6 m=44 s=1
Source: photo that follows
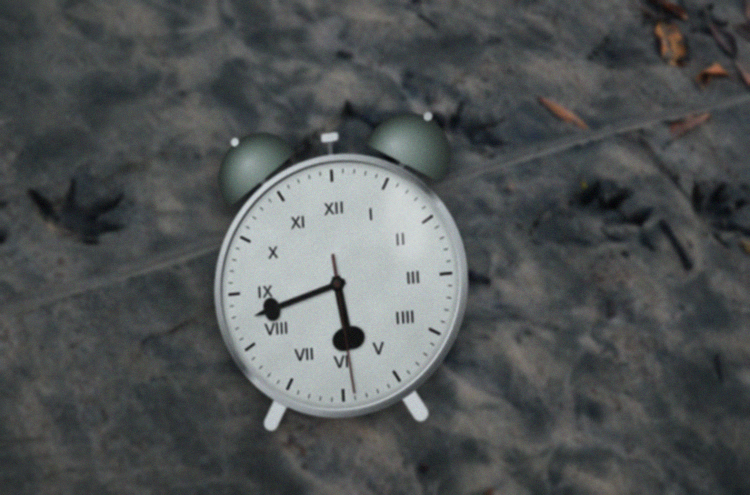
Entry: h=5 m=42 s=29
